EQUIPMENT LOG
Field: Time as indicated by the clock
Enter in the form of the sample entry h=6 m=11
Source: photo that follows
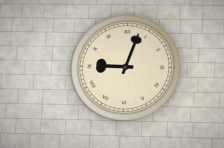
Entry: h=9 m=3
